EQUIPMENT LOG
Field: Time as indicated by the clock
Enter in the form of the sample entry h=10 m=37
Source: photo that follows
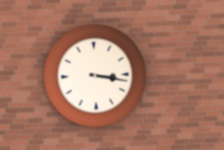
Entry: h=3 m=17
